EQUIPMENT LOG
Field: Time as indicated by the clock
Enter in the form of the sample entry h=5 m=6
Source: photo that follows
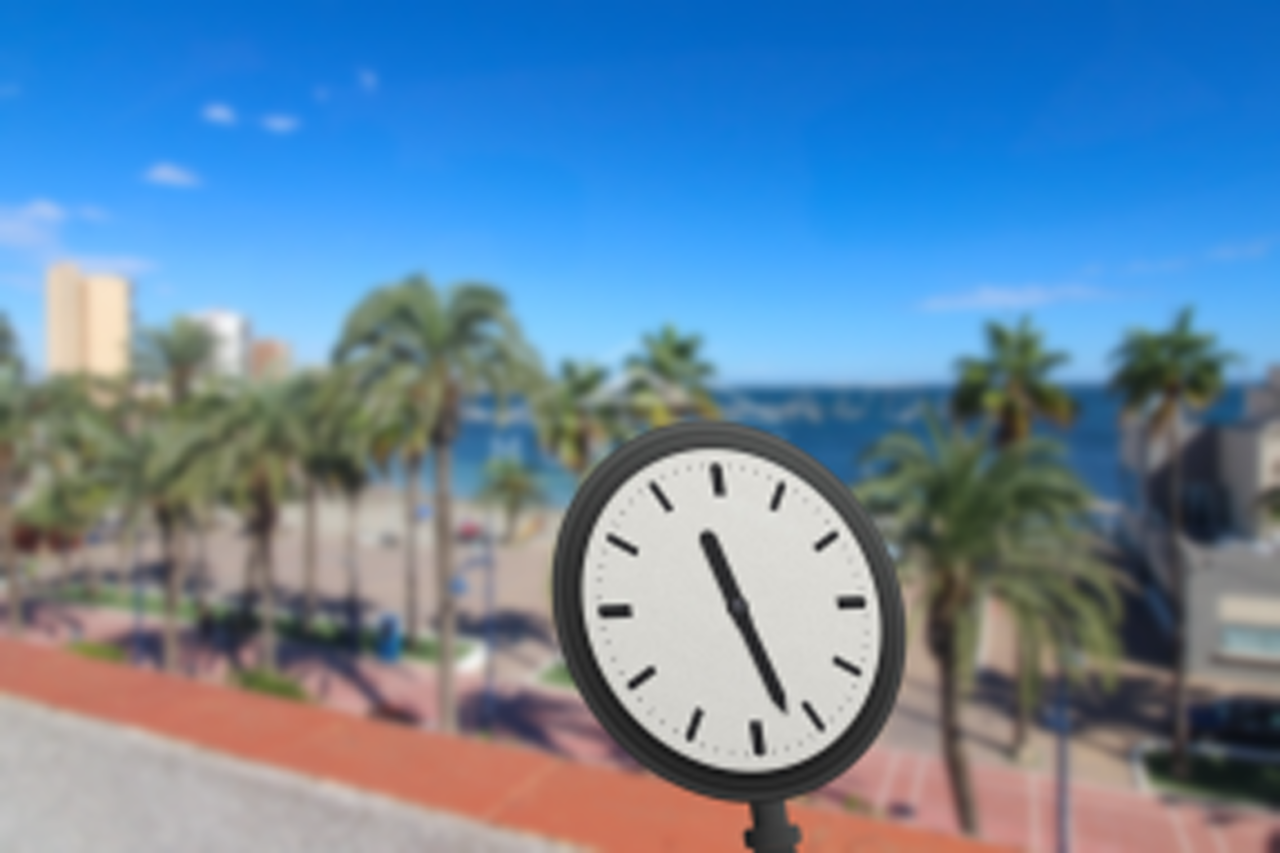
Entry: h=11 m=27
